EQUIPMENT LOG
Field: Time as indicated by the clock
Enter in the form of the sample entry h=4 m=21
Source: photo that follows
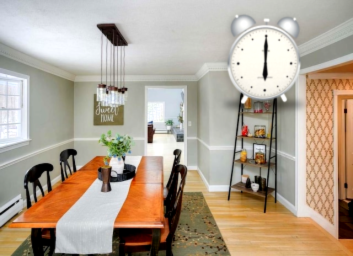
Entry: h=6 m=0
